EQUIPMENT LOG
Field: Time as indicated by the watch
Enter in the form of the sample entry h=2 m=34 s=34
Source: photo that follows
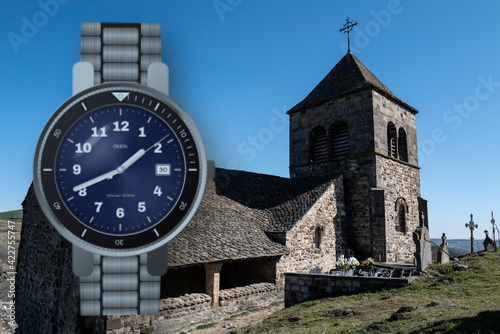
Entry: h=1 m=41 s=9
